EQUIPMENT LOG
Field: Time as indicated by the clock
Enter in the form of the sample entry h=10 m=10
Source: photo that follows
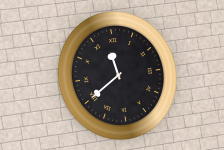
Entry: h=11 m=40
